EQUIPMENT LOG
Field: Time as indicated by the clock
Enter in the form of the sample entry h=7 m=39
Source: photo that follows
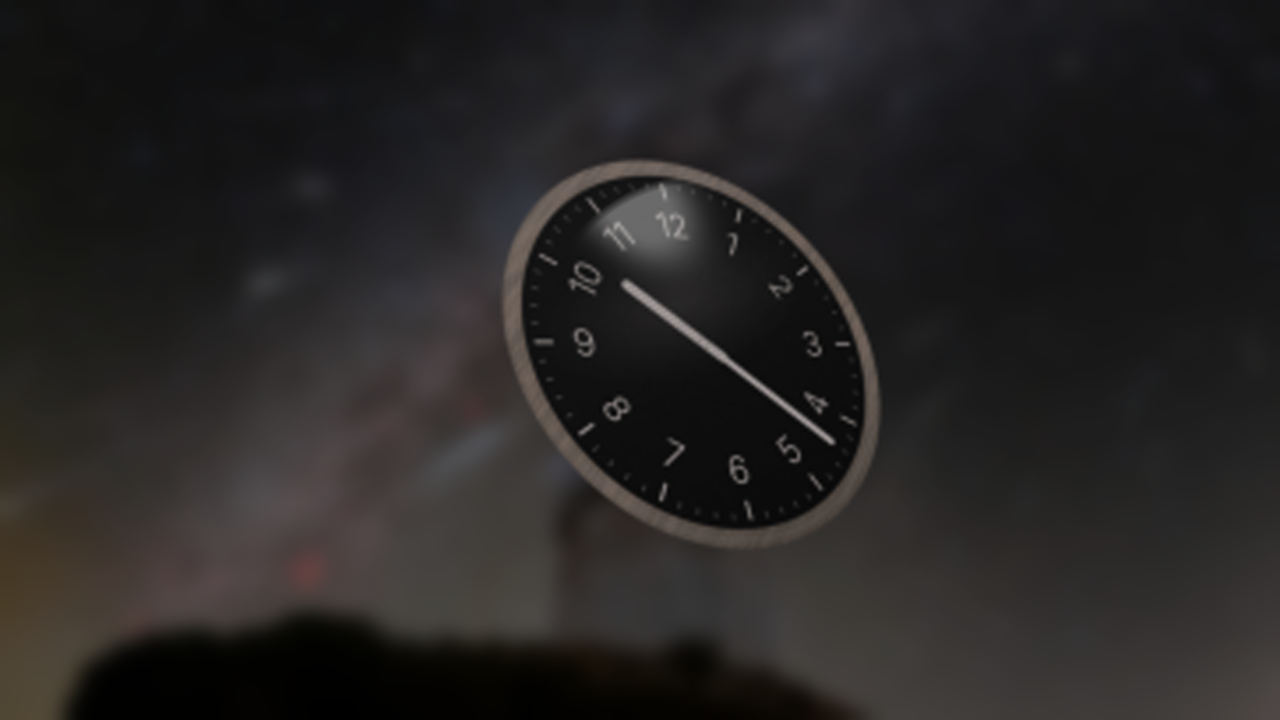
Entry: h=10 m=22
